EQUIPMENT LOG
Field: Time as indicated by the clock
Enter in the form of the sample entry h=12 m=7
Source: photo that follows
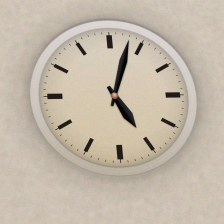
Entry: h=5 m=3
